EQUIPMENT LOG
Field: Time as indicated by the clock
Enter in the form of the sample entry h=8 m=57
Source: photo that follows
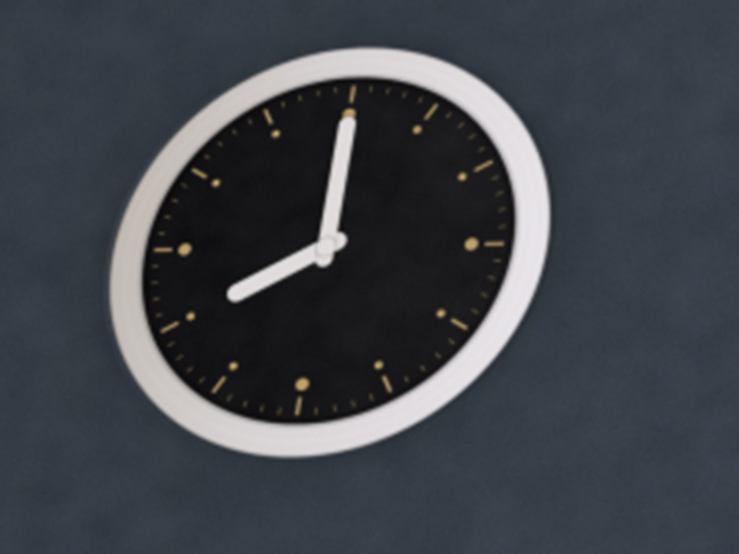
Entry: h=8 m=0
